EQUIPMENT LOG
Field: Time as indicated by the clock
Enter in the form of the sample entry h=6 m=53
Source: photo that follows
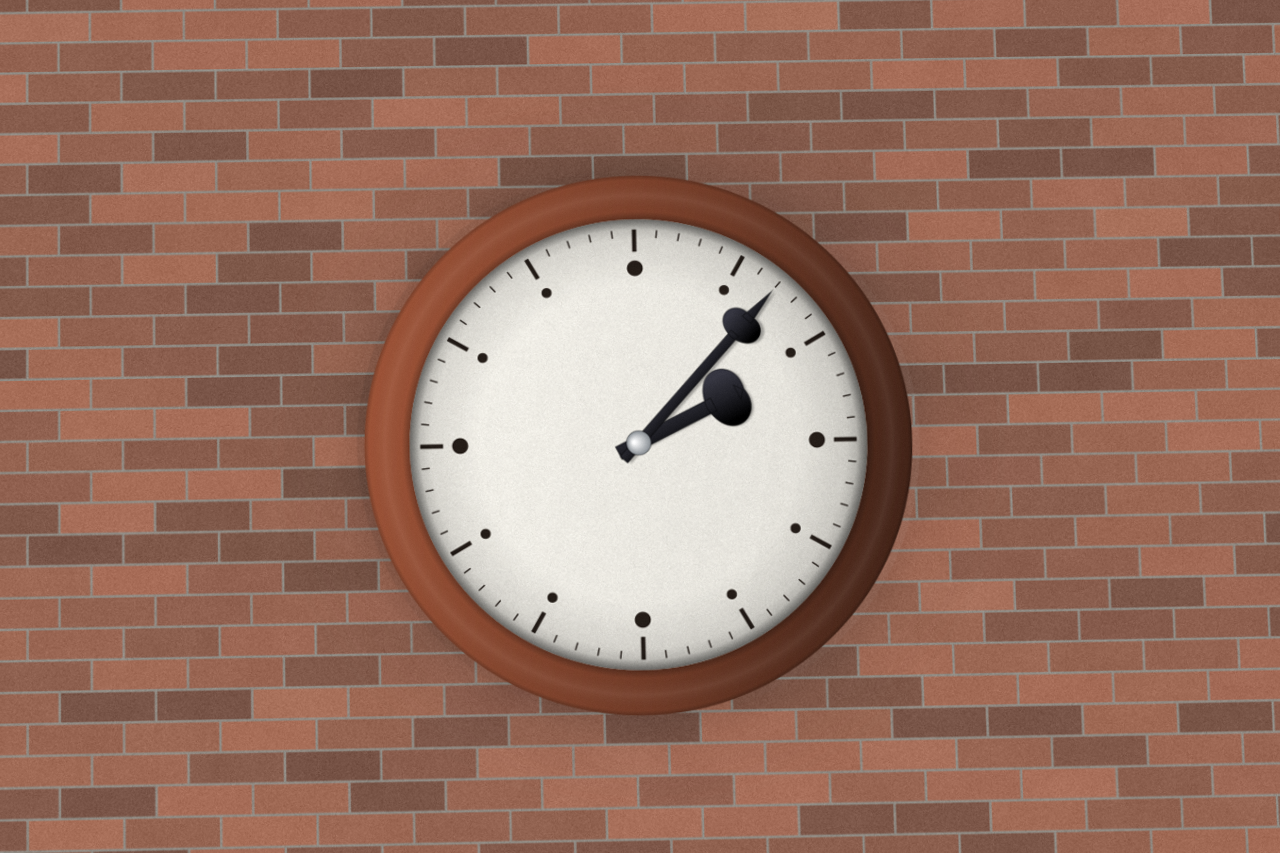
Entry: h=2 m=7
